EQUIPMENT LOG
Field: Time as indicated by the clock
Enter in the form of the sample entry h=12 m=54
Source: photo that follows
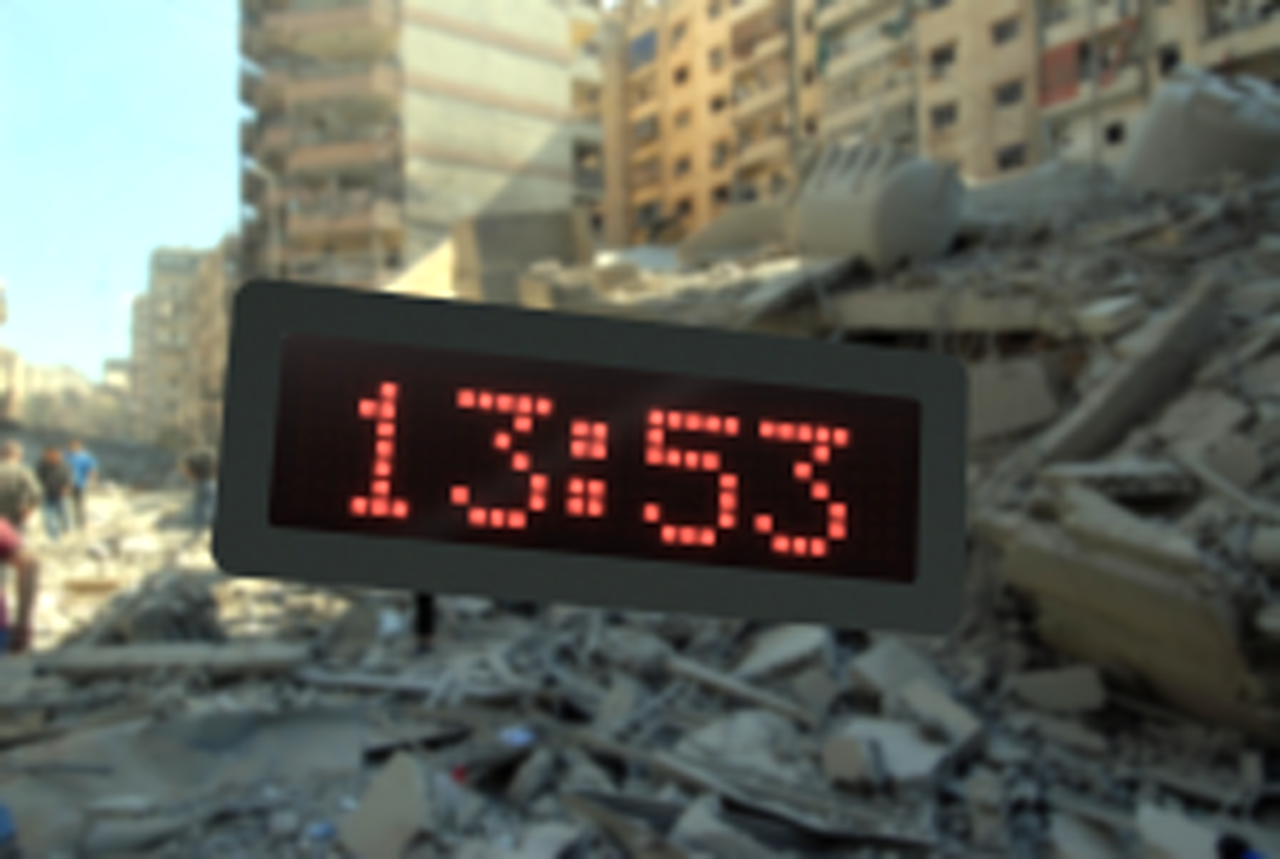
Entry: h=13 m=53
